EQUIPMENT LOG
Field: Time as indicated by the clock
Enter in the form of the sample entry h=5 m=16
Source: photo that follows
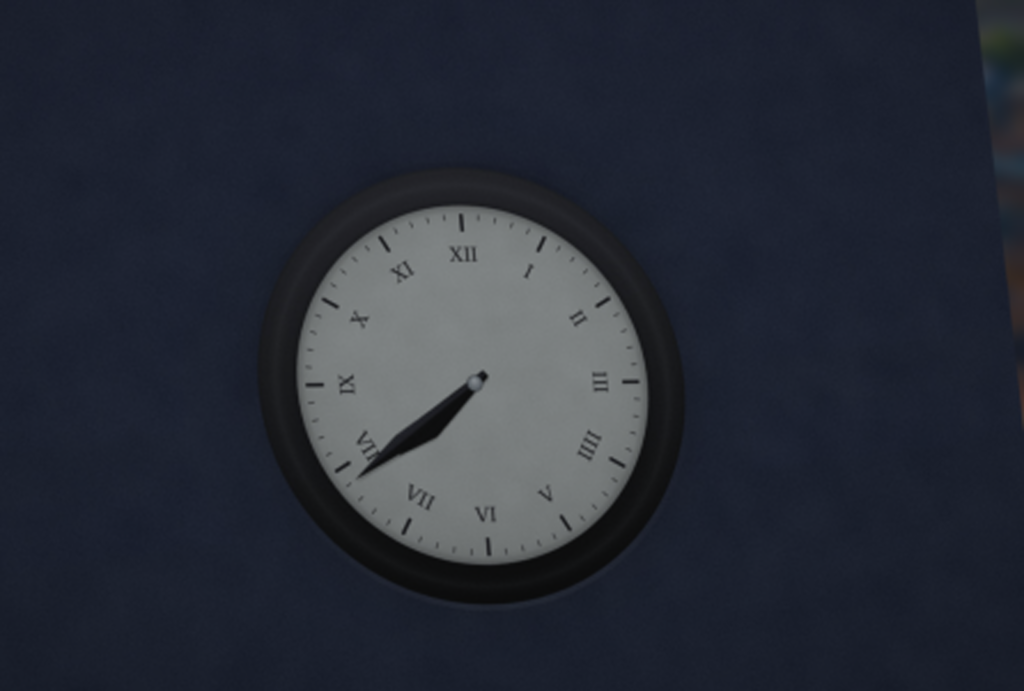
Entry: h=7 m=39
